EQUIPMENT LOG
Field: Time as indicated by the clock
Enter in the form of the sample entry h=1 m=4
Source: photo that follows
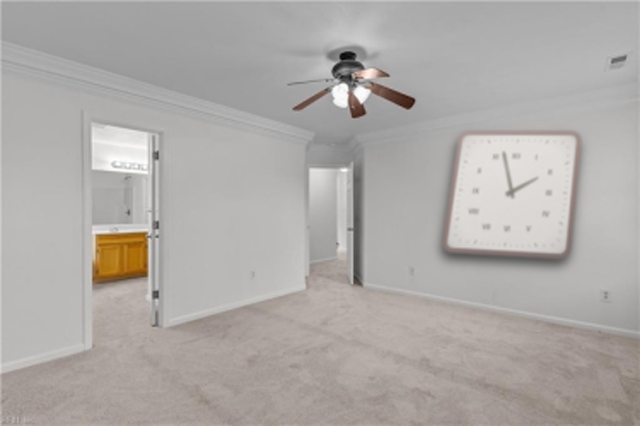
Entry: h=1 m=57
